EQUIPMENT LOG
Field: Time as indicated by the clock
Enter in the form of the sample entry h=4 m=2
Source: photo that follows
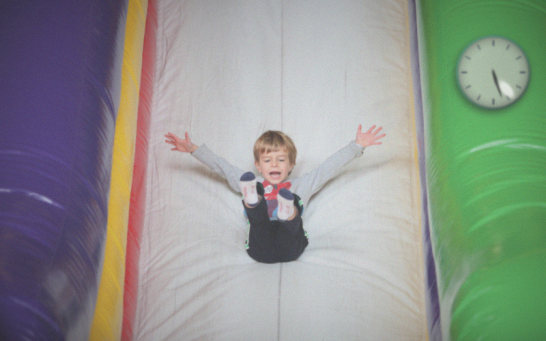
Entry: h=5 m=27
